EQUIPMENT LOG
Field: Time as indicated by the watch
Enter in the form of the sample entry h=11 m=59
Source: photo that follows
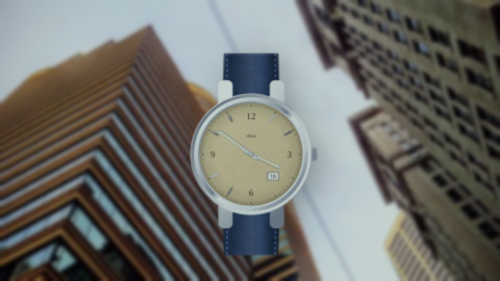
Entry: h=3 m=51
